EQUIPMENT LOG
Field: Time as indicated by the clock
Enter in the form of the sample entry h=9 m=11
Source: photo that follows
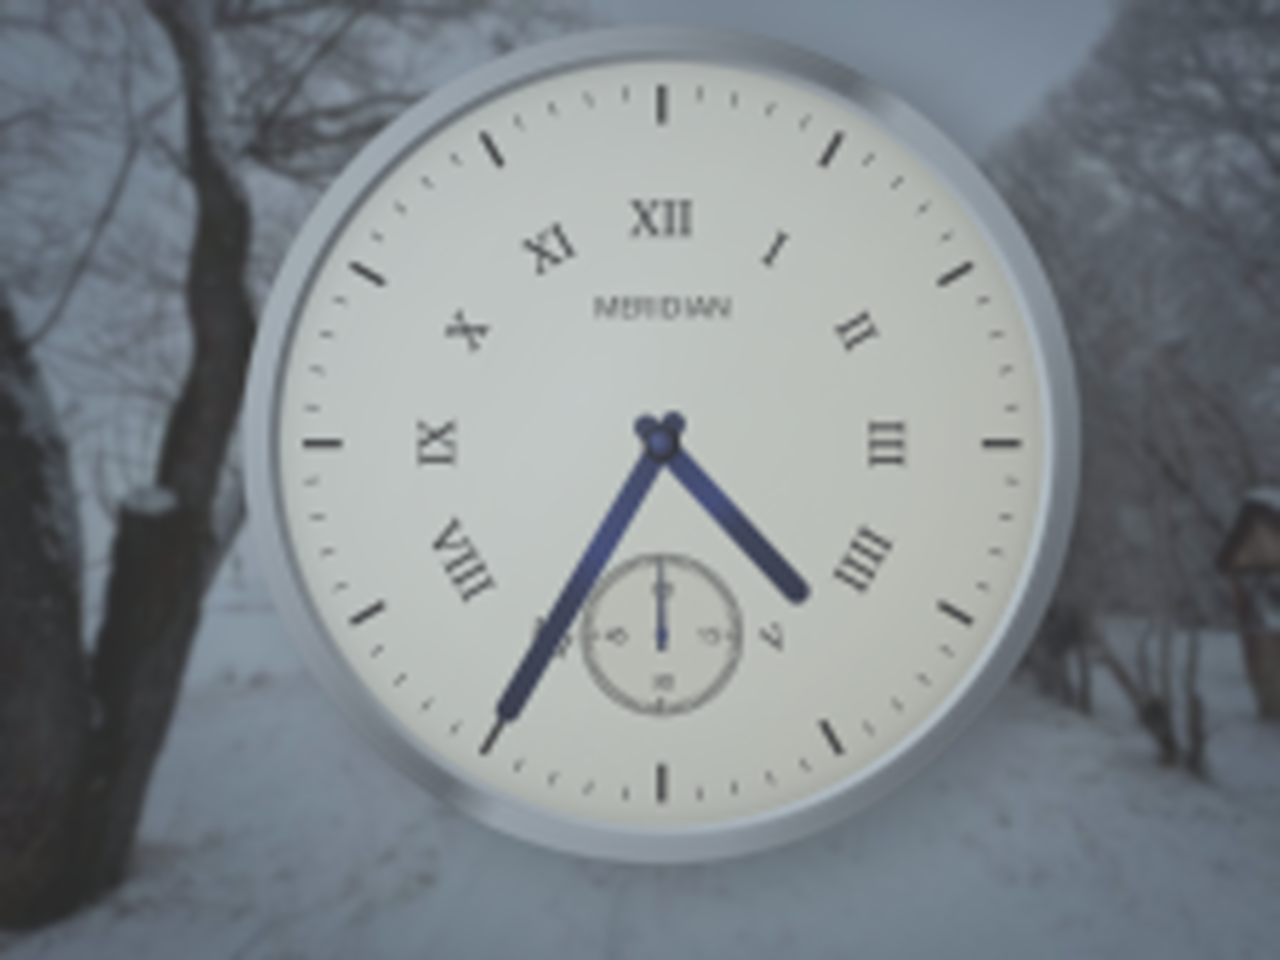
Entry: h=4 m=35
